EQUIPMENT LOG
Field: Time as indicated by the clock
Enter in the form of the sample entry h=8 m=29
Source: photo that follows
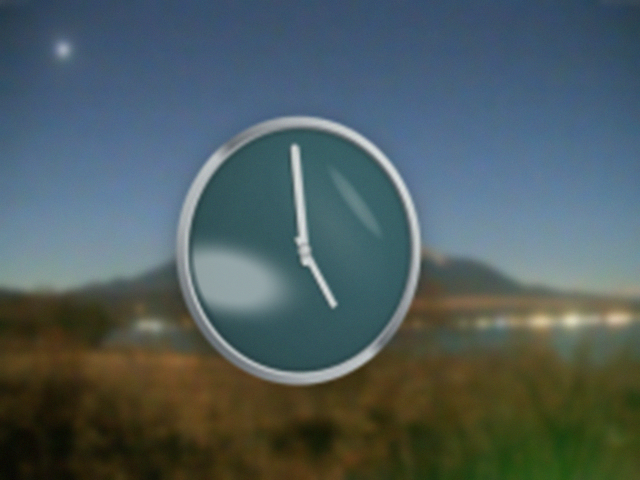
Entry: h=4 m=59
